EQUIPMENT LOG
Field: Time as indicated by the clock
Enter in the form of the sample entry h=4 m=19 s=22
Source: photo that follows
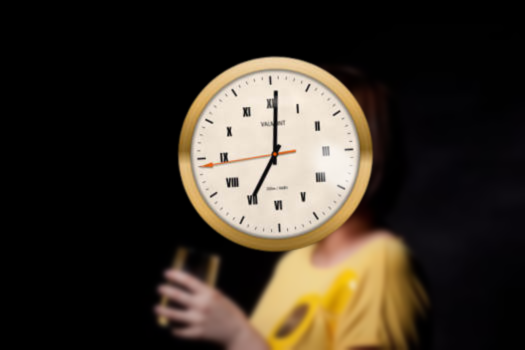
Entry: h=7 m=0 s=44
